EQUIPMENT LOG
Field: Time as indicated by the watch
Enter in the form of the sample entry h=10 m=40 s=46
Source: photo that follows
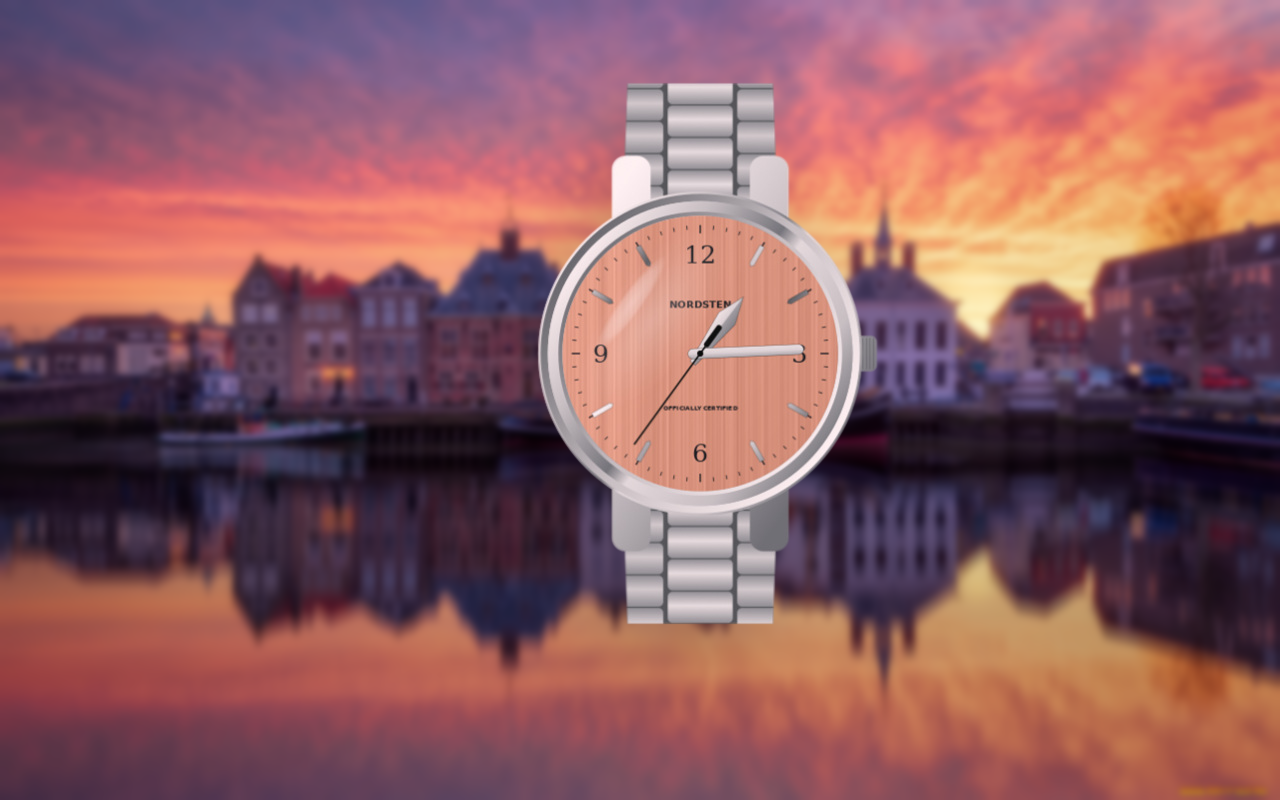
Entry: h=1 m=14 s=36
